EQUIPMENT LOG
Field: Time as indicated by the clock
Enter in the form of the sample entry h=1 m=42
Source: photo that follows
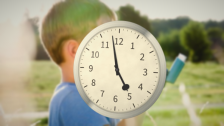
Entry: h=4 m=58
